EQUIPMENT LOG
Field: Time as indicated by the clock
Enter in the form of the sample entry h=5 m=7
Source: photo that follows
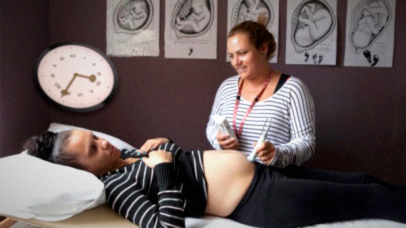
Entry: h=3 m=36
